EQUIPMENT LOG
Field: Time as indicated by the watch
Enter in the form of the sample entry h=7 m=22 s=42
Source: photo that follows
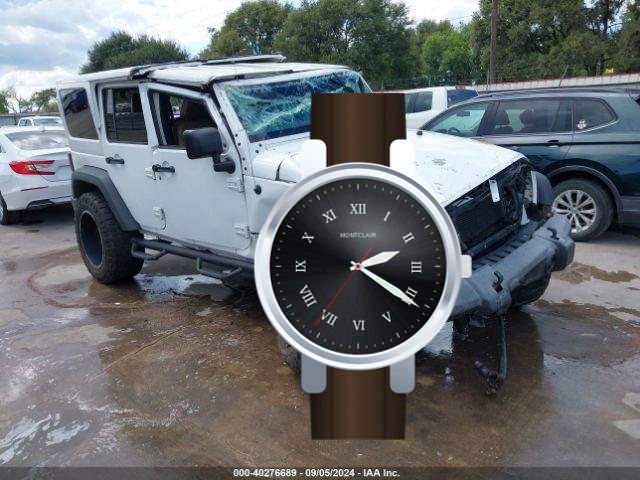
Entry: h=2 m=20 s=36
